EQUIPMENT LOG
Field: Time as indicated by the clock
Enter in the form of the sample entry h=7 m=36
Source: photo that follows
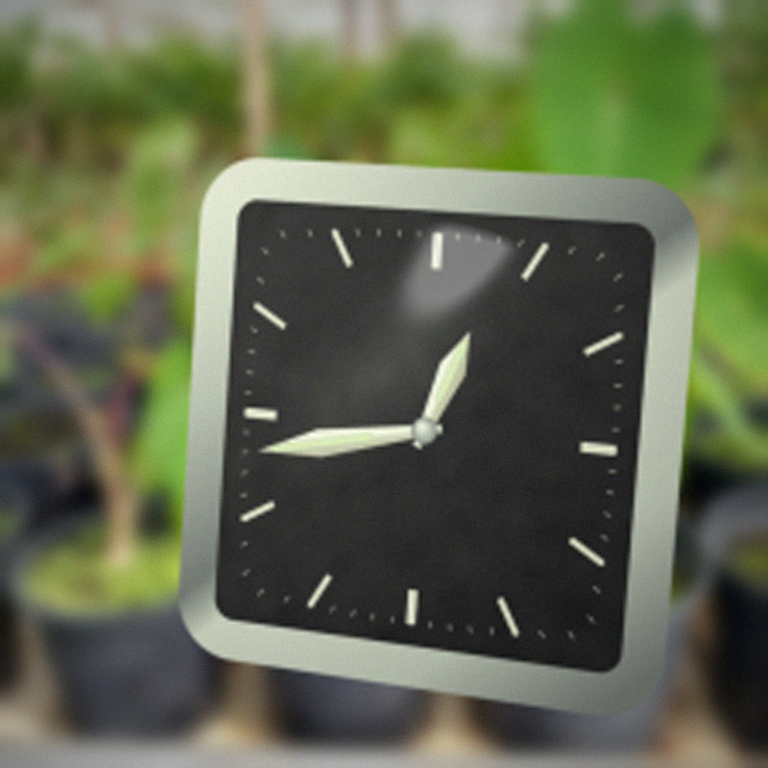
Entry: h=12 m=43
